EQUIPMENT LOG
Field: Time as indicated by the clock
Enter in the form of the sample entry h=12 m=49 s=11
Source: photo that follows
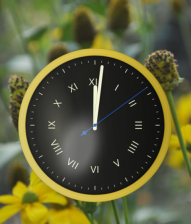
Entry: h=12 m=1 s=9
